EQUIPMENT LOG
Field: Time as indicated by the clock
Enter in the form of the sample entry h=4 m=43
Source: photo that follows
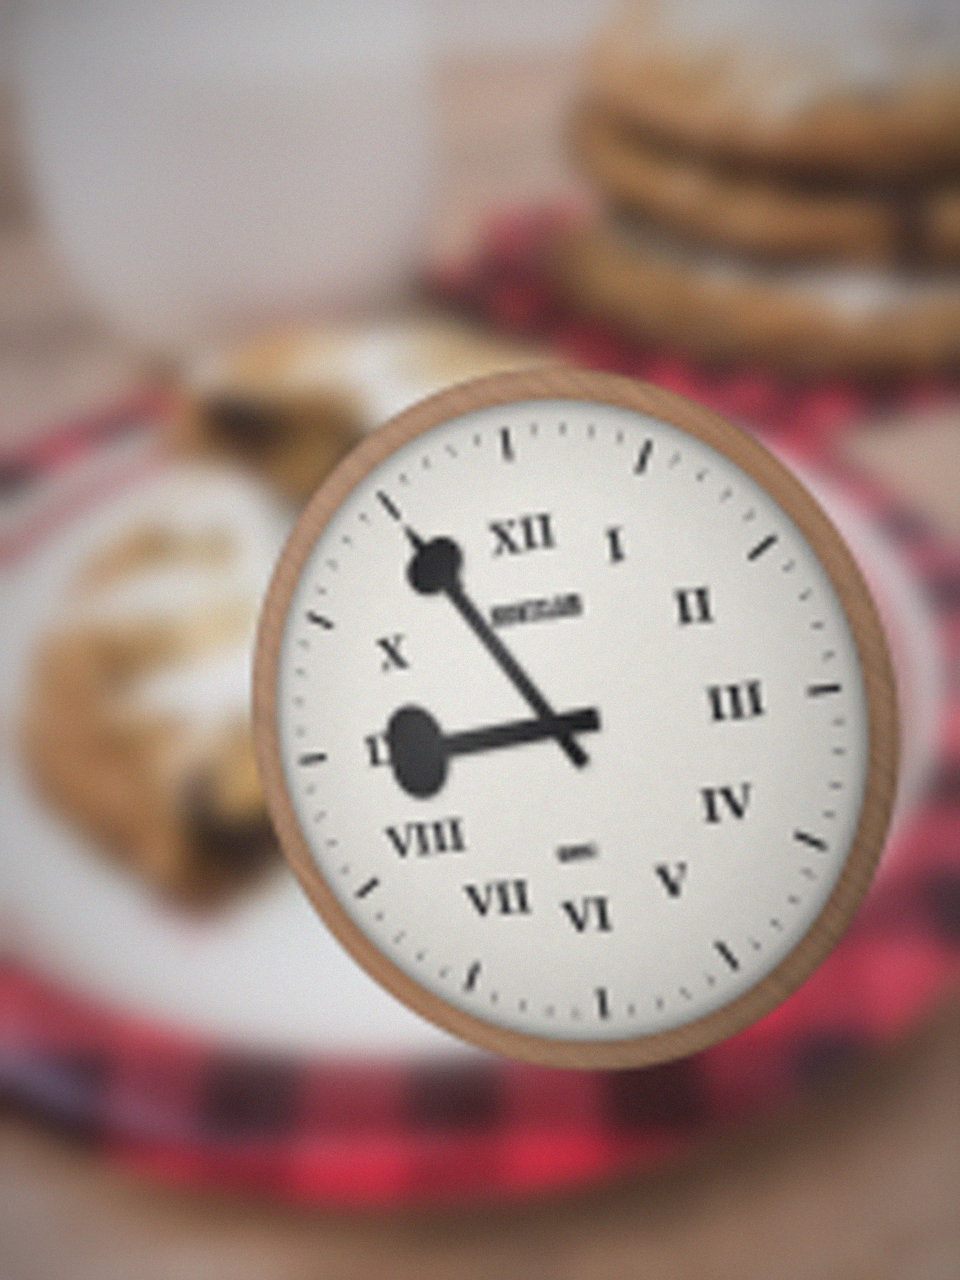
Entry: h=8 m=55
